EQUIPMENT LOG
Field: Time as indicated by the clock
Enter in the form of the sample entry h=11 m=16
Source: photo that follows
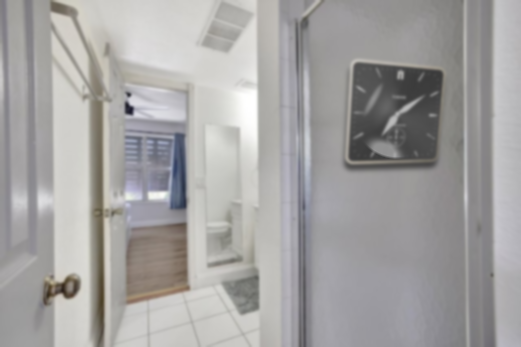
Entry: h=7 m=9
